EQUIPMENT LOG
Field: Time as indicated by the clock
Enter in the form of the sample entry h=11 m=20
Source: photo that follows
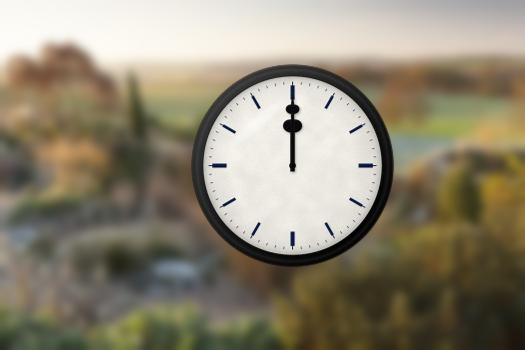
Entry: h=12 m=0
